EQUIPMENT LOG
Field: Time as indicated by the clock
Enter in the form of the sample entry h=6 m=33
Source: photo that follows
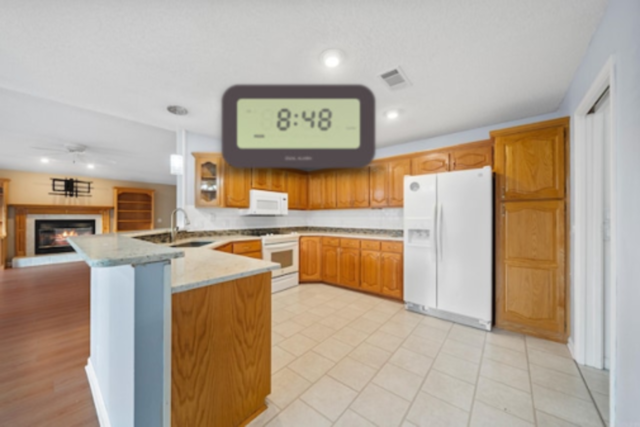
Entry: h=8 m=48
